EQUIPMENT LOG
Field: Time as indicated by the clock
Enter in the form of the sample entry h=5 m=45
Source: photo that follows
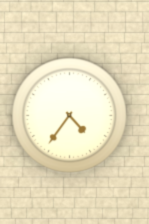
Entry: h=4 m=36
